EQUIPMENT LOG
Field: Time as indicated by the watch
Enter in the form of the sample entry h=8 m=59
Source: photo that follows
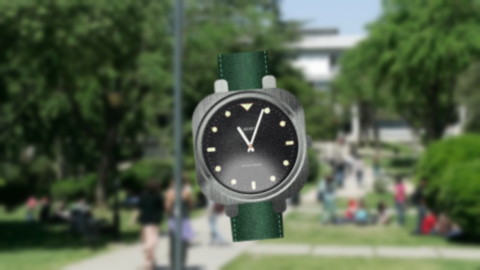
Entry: h=11 m=4
